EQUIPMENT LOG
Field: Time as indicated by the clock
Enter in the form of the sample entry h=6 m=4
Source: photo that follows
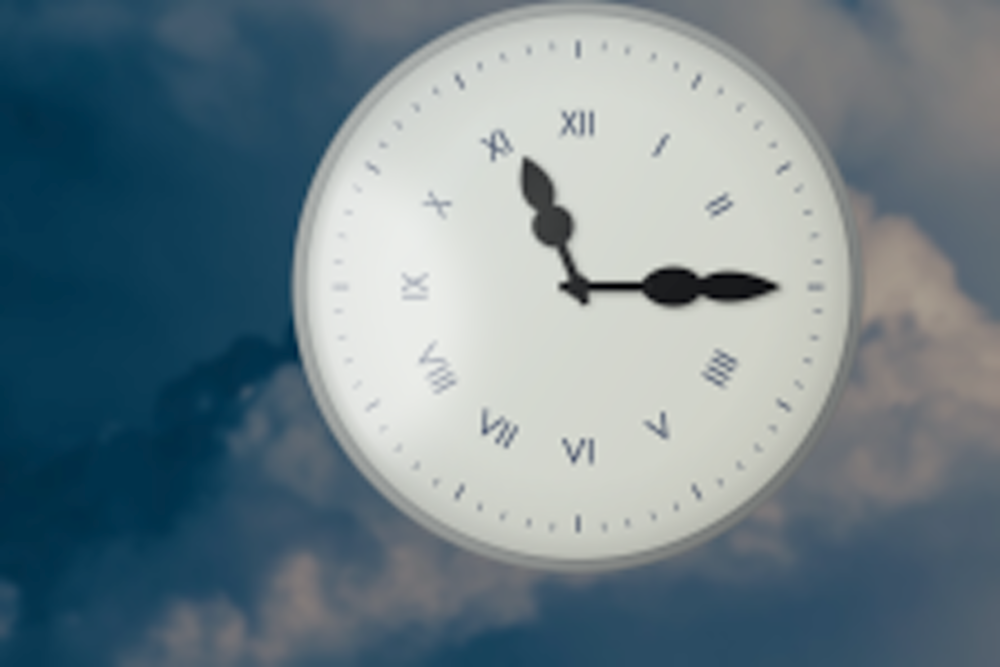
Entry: h=11 m=15
